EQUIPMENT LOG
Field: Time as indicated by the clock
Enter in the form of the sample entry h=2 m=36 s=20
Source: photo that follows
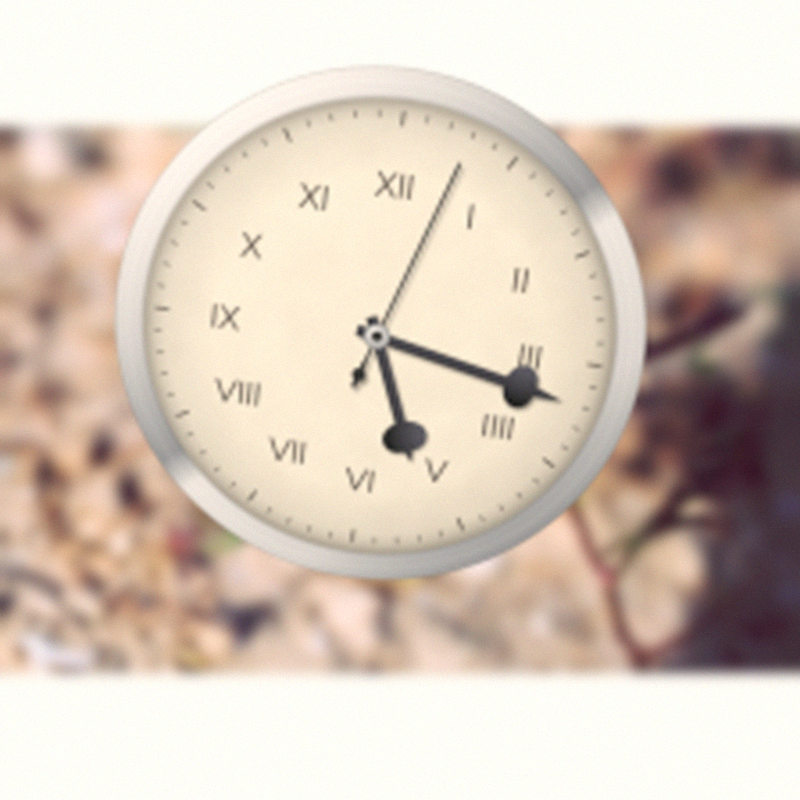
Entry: h=5 m=17 s=3
